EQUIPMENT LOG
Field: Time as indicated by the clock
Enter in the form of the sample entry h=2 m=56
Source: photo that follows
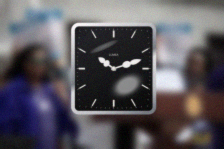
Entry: h=10 m=12
